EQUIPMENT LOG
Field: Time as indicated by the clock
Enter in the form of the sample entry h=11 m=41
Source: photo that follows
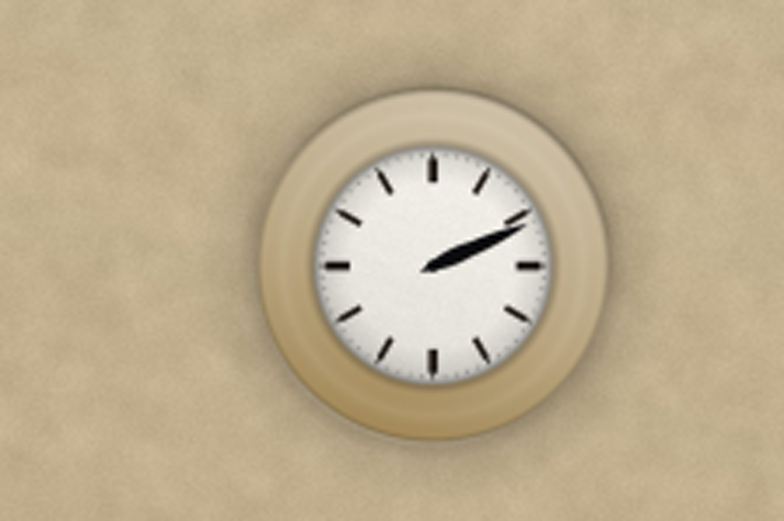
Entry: h=2 m=11
